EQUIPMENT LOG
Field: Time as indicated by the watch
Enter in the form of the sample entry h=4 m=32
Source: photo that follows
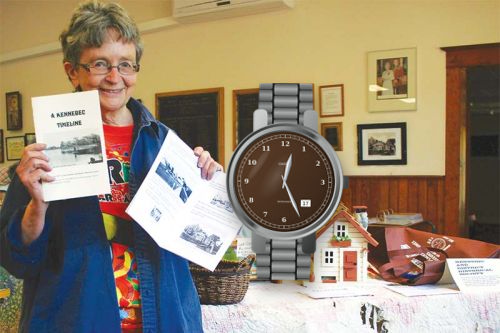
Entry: h=12 m=26
